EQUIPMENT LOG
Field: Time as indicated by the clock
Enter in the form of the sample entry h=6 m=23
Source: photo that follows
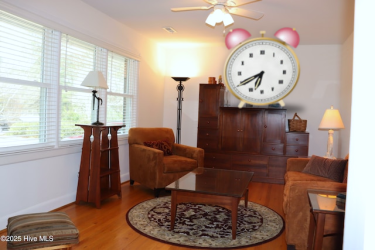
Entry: h=6 m=40
